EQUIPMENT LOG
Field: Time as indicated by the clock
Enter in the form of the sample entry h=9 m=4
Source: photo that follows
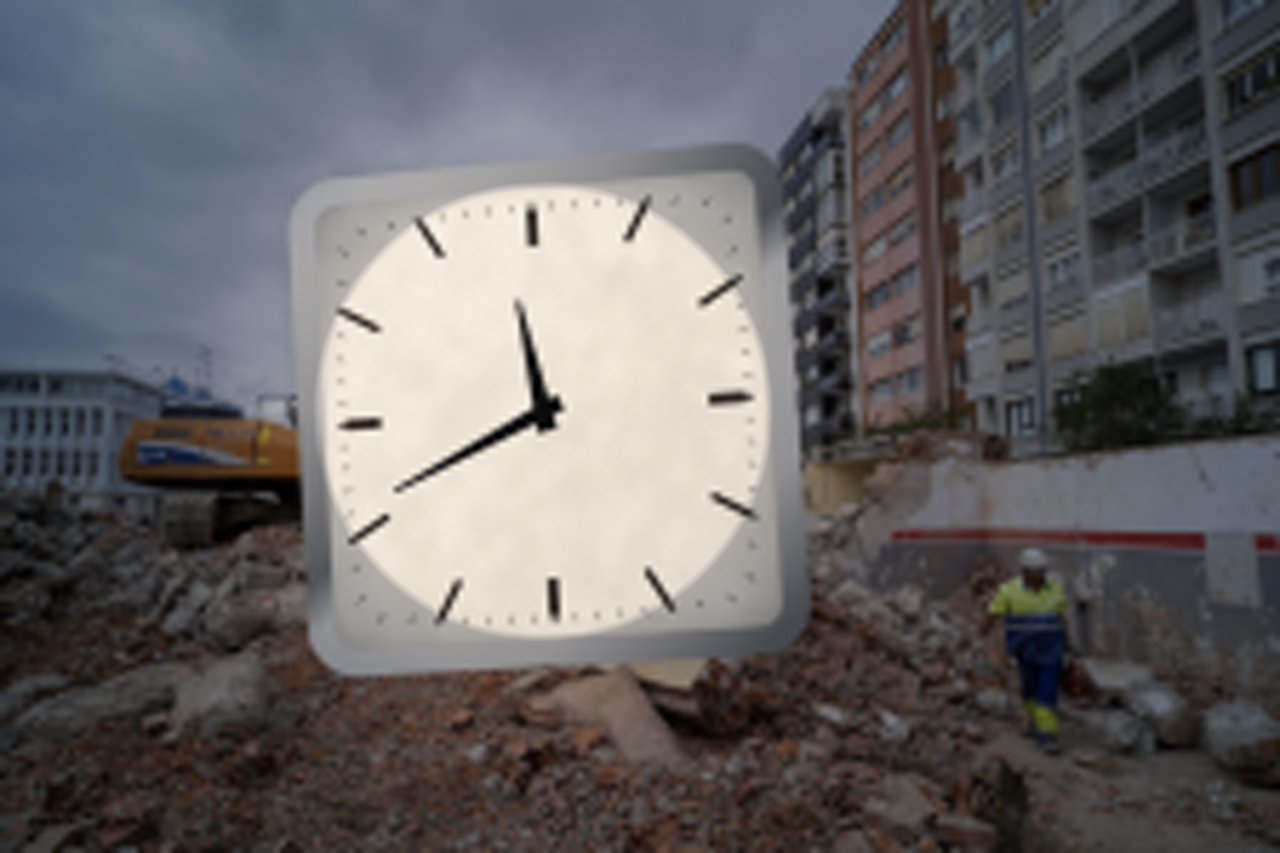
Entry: h=11 m=41
